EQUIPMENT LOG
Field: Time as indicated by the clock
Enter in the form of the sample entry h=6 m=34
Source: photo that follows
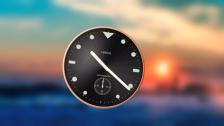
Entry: h=10 m=21
